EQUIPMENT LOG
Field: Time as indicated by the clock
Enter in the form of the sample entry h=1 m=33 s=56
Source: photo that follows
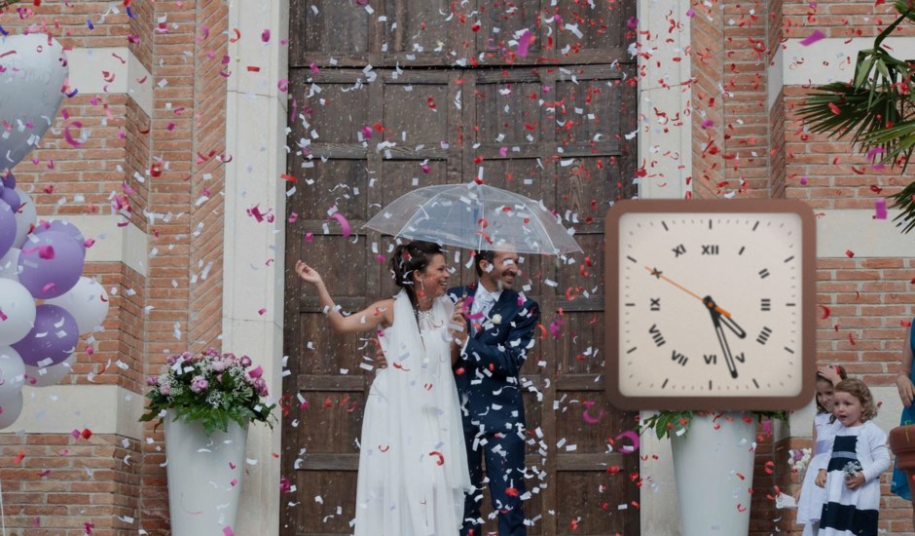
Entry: h=4 m=26 s=50
